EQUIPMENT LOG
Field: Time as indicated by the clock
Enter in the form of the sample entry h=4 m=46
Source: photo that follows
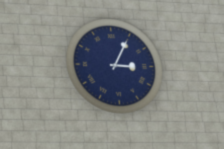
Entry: h=3 m=5
